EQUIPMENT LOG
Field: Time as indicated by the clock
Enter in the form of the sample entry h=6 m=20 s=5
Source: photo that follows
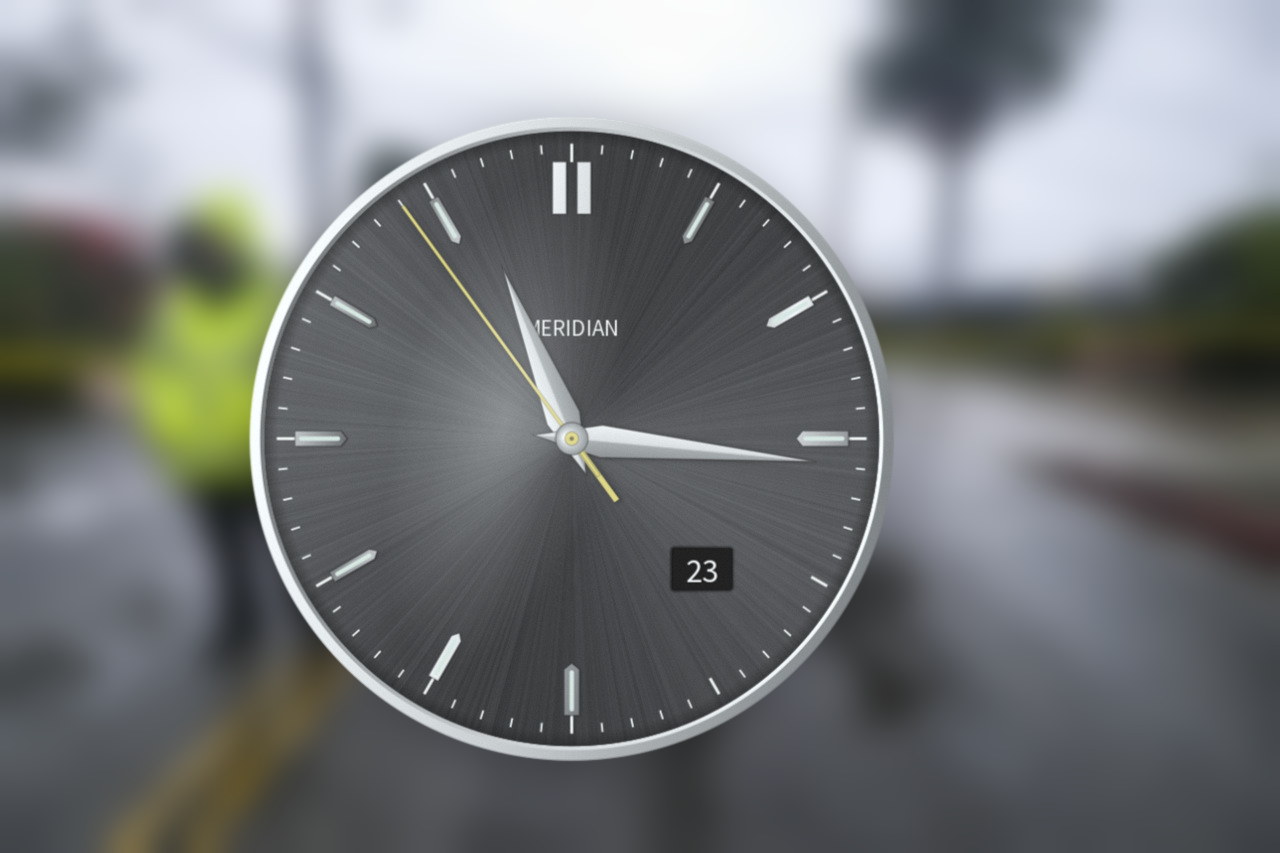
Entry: h=11 m=15 s=54
